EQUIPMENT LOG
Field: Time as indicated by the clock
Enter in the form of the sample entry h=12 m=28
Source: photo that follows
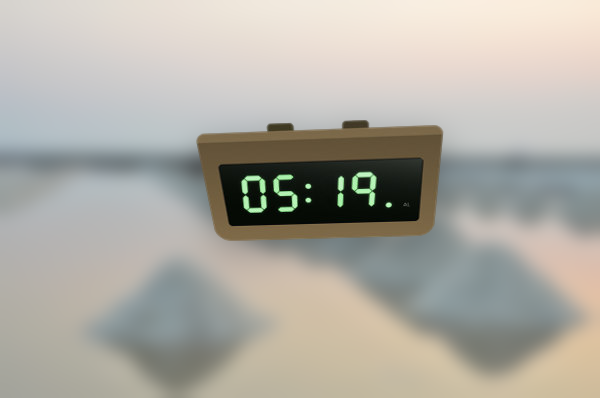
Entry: h=5 m=19
